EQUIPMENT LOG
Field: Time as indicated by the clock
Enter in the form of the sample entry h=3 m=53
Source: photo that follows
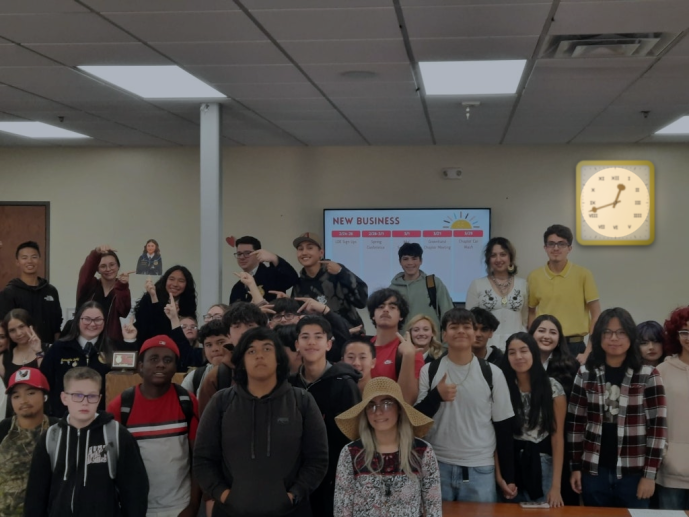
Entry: h=12 m=42
